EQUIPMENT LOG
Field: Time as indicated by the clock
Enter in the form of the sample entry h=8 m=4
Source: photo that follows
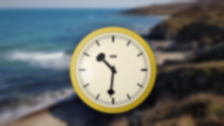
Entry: h=10 m=31
